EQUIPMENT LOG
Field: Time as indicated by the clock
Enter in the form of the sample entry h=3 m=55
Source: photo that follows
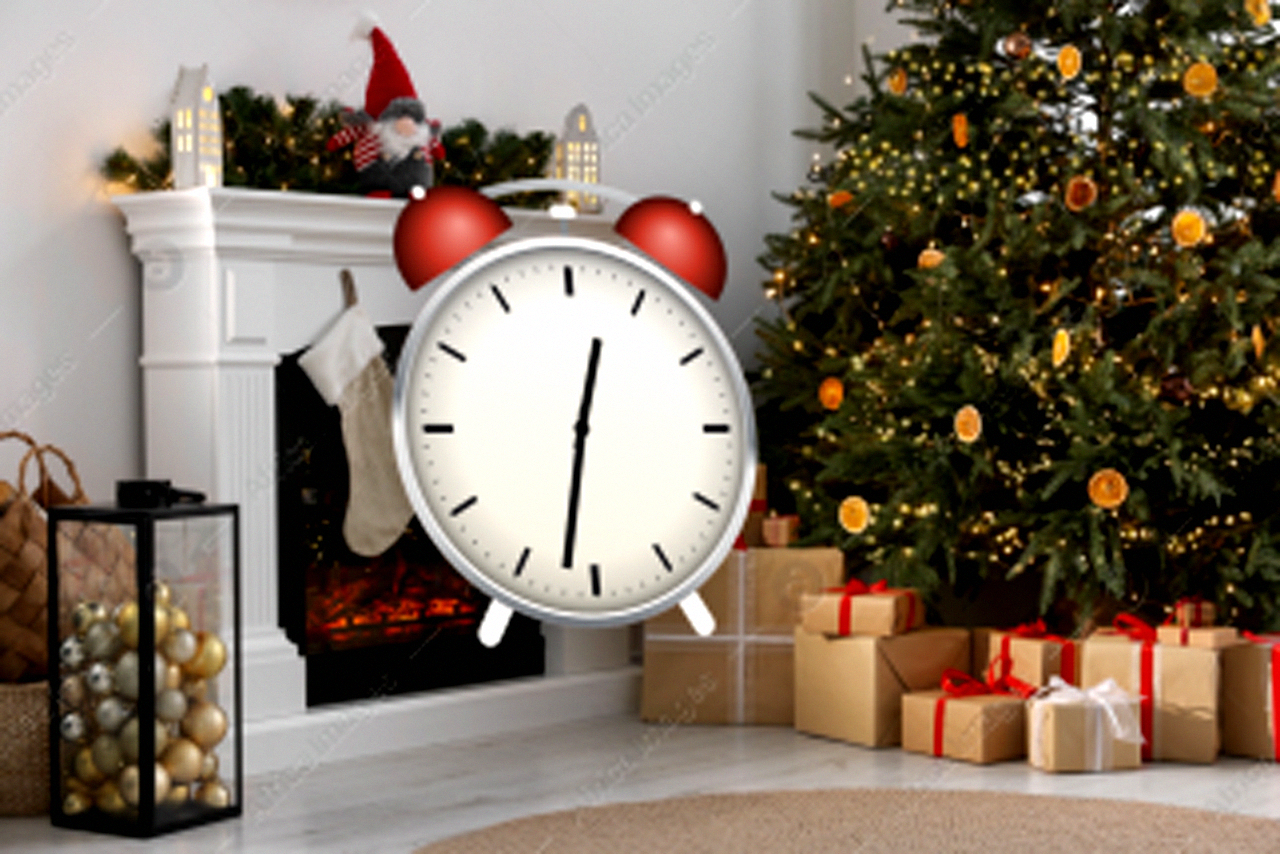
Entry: h=12 m=32
